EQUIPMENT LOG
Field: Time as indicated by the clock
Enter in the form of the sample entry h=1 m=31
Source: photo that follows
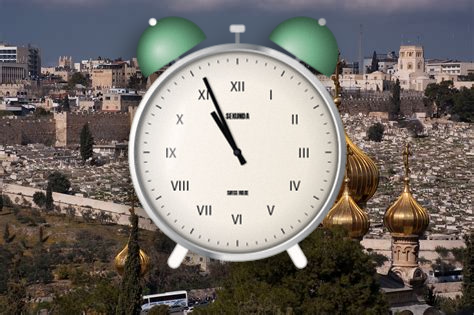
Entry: h=10 m=56
